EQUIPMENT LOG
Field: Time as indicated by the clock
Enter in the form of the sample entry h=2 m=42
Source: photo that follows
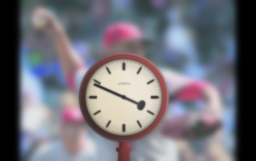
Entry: h=3 m=49
